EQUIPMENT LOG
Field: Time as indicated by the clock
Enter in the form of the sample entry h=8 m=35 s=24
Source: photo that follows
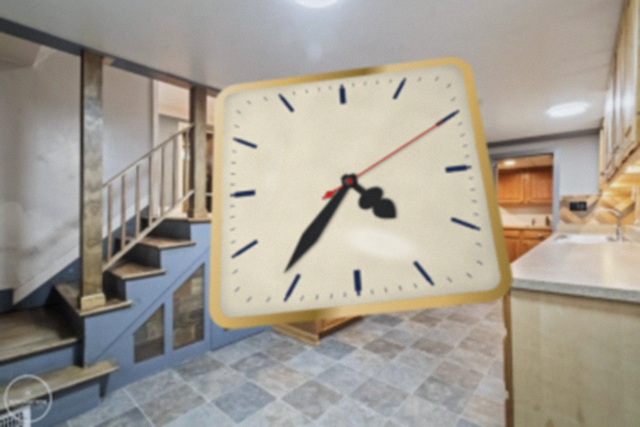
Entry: h=4 m=36 s=10
